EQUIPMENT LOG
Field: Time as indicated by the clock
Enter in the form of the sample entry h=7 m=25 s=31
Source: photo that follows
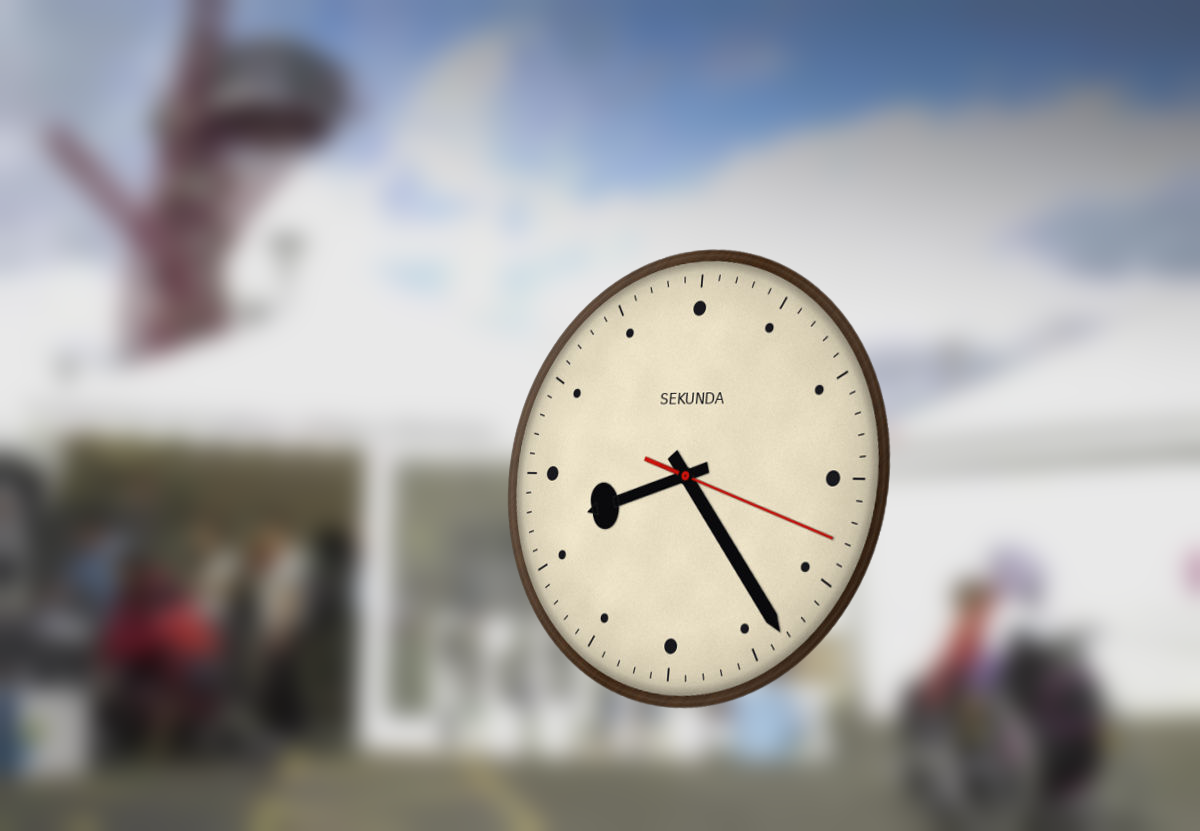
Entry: h=8 m=23 s=18
